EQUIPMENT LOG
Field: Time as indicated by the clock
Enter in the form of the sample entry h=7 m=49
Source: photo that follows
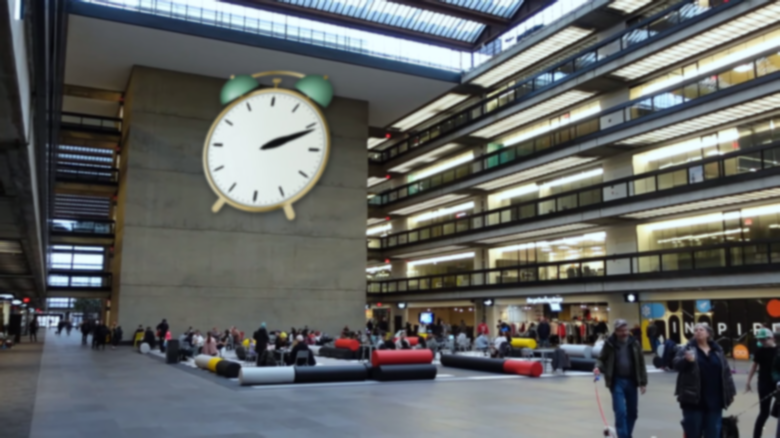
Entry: h=2 m=11
